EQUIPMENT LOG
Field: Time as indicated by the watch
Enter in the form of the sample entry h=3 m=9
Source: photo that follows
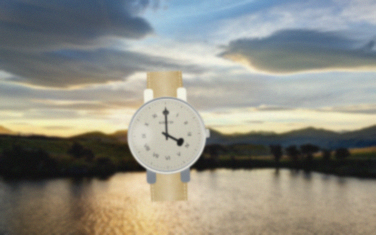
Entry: h=4 m=0
